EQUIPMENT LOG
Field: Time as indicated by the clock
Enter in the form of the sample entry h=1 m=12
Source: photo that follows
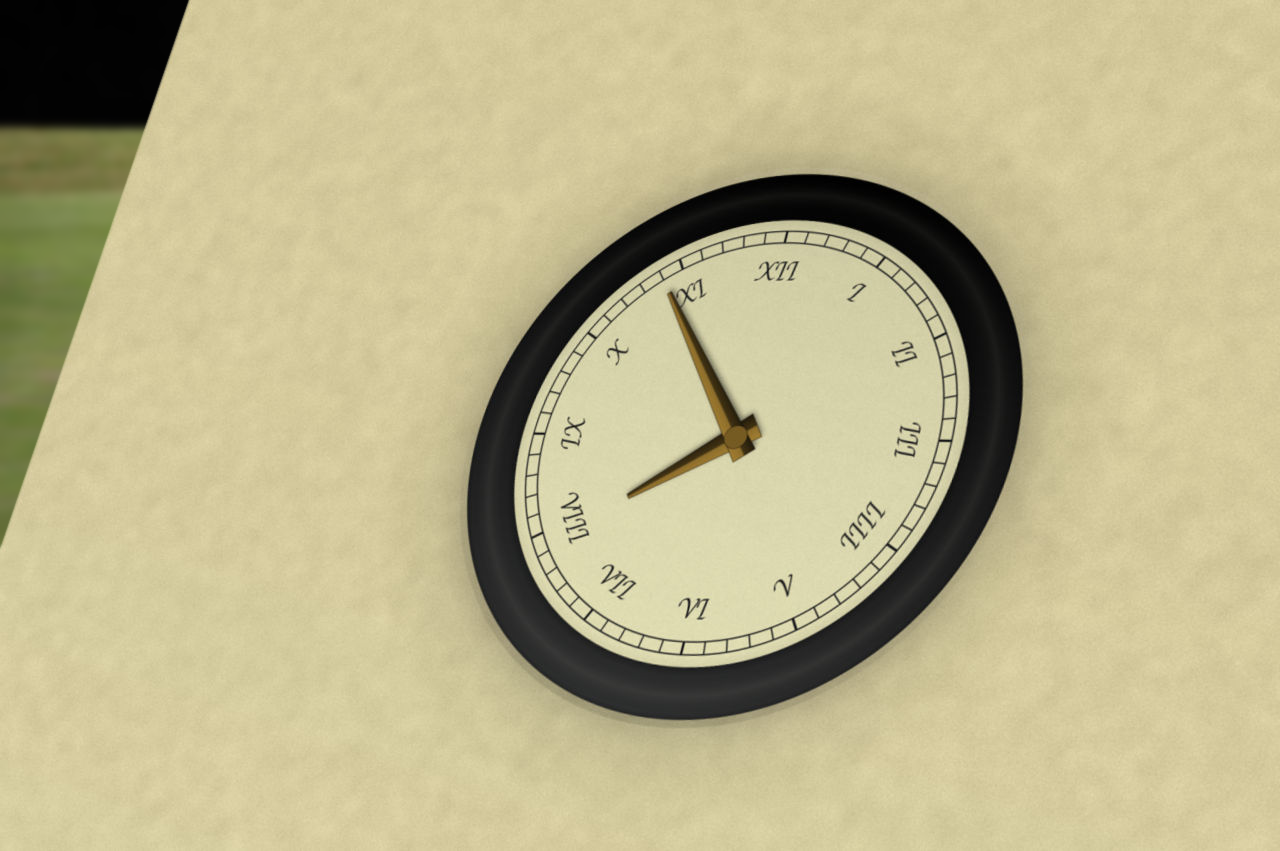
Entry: h=7 m=54
